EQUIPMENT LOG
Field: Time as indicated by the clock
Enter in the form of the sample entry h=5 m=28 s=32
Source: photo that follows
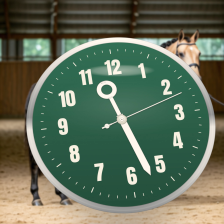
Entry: h=11 m=27 s=12
